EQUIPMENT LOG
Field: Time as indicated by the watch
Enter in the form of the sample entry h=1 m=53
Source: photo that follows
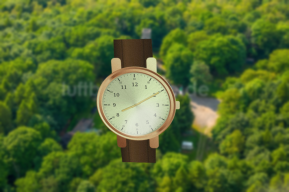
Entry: h=8 m=10
